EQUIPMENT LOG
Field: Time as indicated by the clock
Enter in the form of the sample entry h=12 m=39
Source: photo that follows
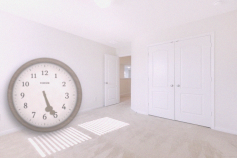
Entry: h=5 m=26
